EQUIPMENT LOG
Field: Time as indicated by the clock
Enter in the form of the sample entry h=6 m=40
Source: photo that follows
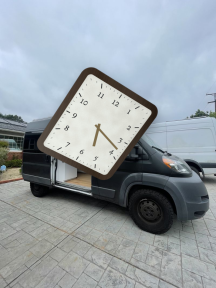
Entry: h=5 m=18
